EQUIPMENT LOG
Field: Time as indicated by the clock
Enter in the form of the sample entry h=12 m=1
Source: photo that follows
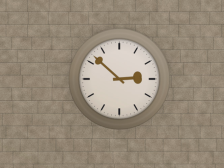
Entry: h=2 m=52
